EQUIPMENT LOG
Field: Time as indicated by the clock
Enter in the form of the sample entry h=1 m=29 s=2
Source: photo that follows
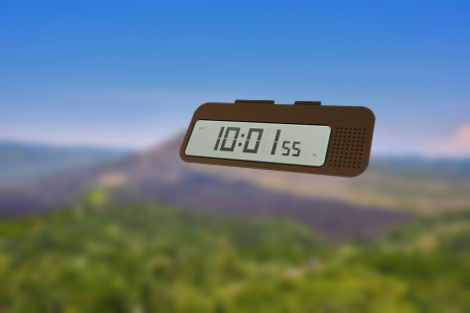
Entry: h=10 m=1 s=55
